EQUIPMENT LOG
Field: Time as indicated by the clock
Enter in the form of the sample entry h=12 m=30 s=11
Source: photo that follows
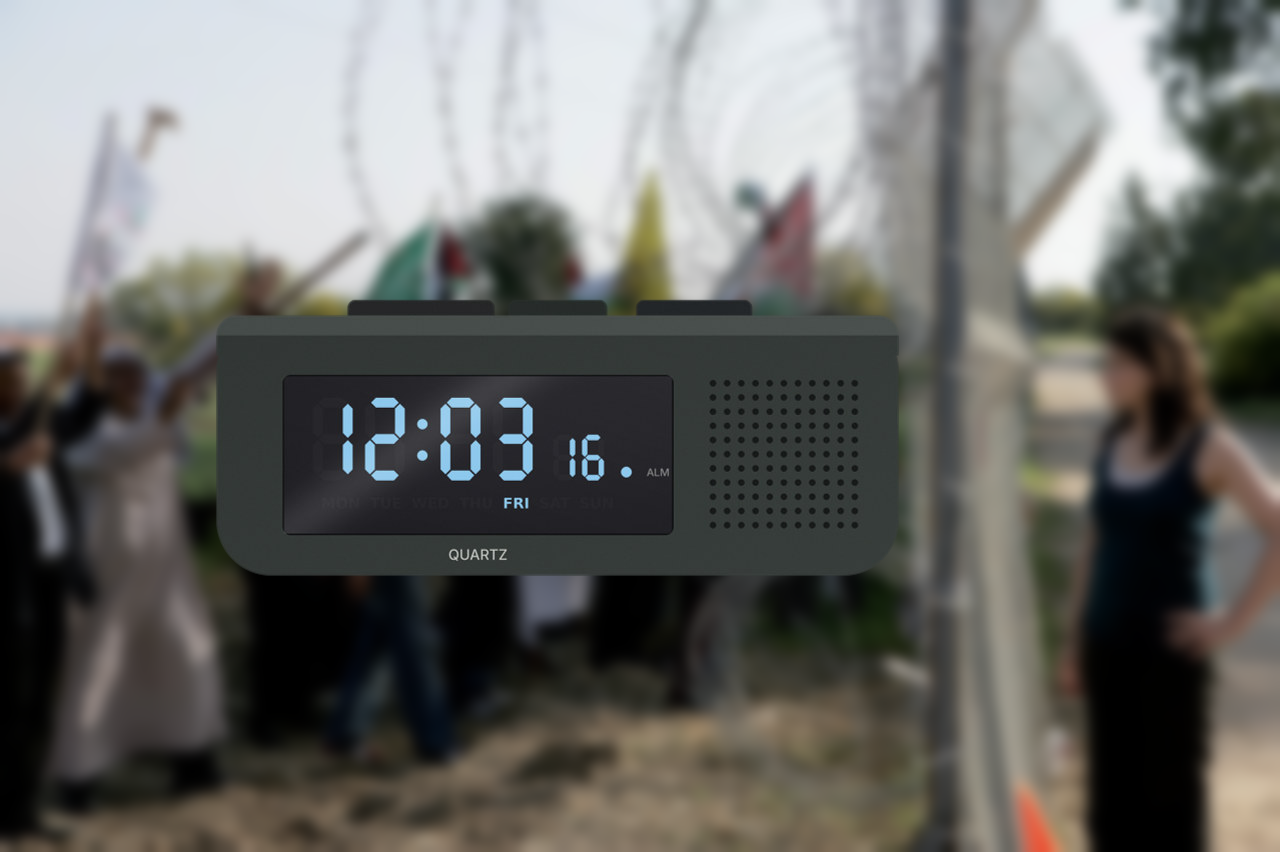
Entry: h=12 m=3 s=16
